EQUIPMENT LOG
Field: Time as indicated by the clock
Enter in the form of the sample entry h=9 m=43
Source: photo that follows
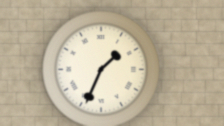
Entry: h=1 m=34
